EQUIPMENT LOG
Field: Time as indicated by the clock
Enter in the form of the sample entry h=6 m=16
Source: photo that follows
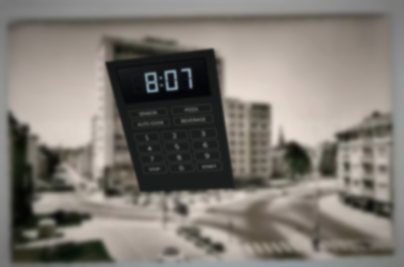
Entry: h=8 m=7
